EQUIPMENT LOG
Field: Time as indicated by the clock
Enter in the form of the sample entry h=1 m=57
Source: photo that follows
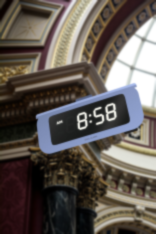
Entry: h=8 m=58
